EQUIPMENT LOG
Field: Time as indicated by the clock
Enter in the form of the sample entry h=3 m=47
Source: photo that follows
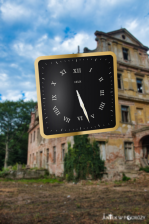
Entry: h=5 m=27
